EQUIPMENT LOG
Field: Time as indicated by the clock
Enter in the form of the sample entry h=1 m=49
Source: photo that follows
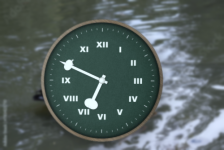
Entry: h=6 m=49
